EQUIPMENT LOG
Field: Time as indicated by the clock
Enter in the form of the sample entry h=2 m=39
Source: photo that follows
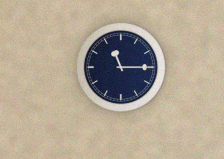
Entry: h=11 m=15
